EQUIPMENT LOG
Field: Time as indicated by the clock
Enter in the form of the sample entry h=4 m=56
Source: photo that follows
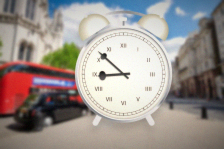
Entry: h=8 m=52
